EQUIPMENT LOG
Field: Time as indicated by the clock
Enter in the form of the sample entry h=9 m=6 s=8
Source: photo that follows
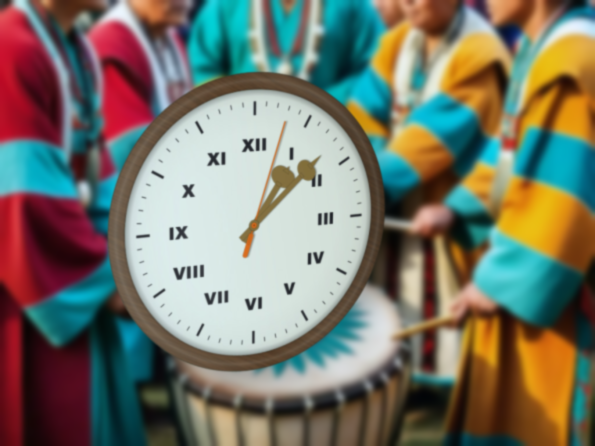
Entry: h=1 m=8 s=3
